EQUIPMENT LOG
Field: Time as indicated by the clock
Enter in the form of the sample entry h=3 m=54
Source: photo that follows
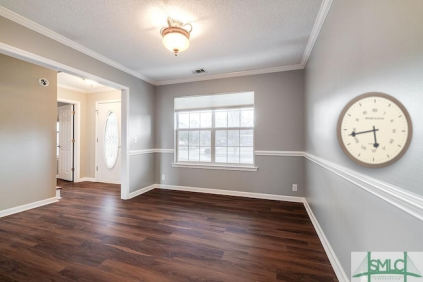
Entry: h=5 m=43
